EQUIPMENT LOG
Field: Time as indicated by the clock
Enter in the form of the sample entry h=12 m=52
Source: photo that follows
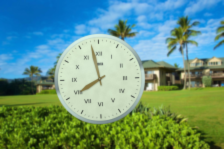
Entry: h=7 m=58
